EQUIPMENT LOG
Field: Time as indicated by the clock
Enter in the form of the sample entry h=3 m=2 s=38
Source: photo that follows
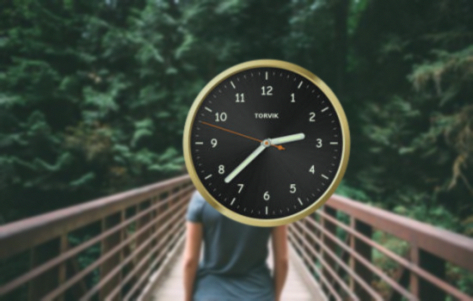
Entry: h=2 m=37 s=48
